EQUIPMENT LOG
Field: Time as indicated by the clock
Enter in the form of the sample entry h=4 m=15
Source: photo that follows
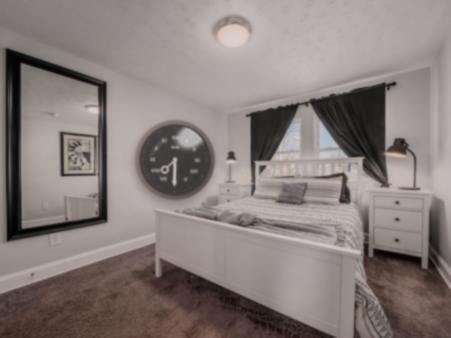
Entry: h=7 m=30
